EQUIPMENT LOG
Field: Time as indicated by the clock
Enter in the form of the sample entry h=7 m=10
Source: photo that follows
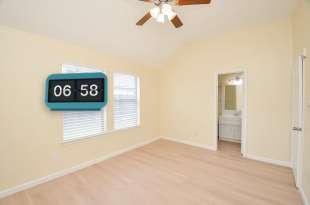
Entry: h=6 m=58
